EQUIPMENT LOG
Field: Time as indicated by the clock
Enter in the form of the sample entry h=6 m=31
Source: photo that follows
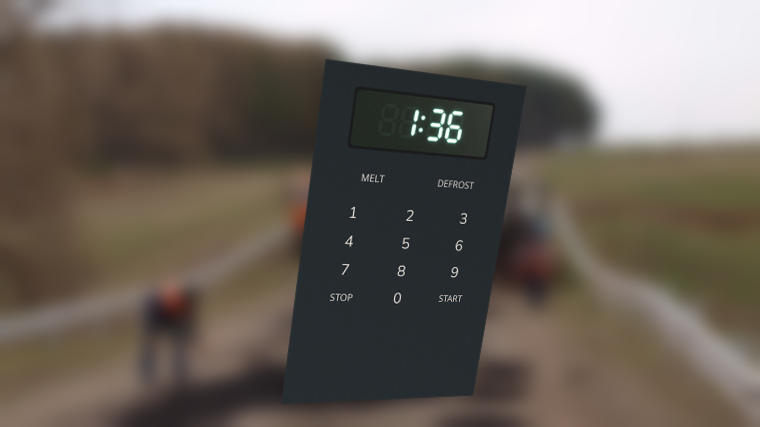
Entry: h=1 m=36
